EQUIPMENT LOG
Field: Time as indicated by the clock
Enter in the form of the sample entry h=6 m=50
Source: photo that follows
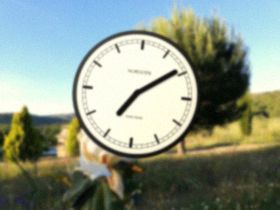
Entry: h=7 m=9
